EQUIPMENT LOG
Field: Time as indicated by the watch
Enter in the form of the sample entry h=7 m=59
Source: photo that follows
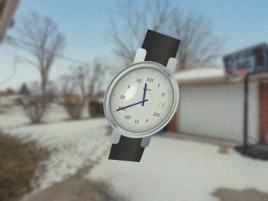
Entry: h=11 m=40
